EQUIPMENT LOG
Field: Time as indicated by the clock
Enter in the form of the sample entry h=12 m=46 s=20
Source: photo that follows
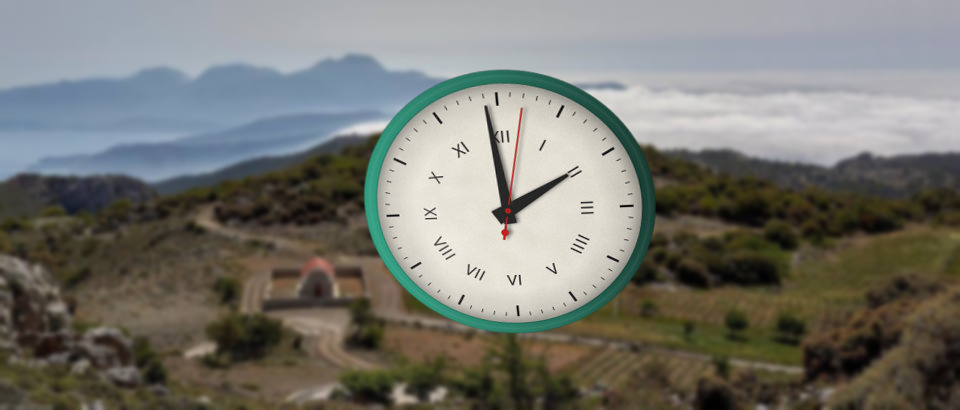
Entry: h=1 m=59 s=2
